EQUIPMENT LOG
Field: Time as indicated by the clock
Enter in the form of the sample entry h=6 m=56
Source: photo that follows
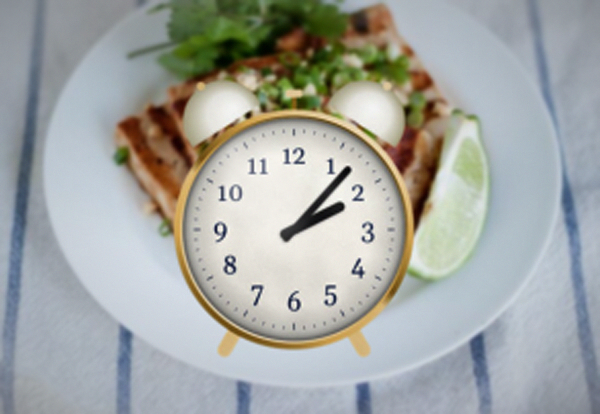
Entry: h=2 m=7
